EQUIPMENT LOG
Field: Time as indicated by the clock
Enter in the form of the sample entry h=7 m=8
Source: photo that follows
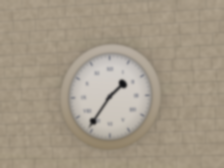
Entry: h=1 m=36
